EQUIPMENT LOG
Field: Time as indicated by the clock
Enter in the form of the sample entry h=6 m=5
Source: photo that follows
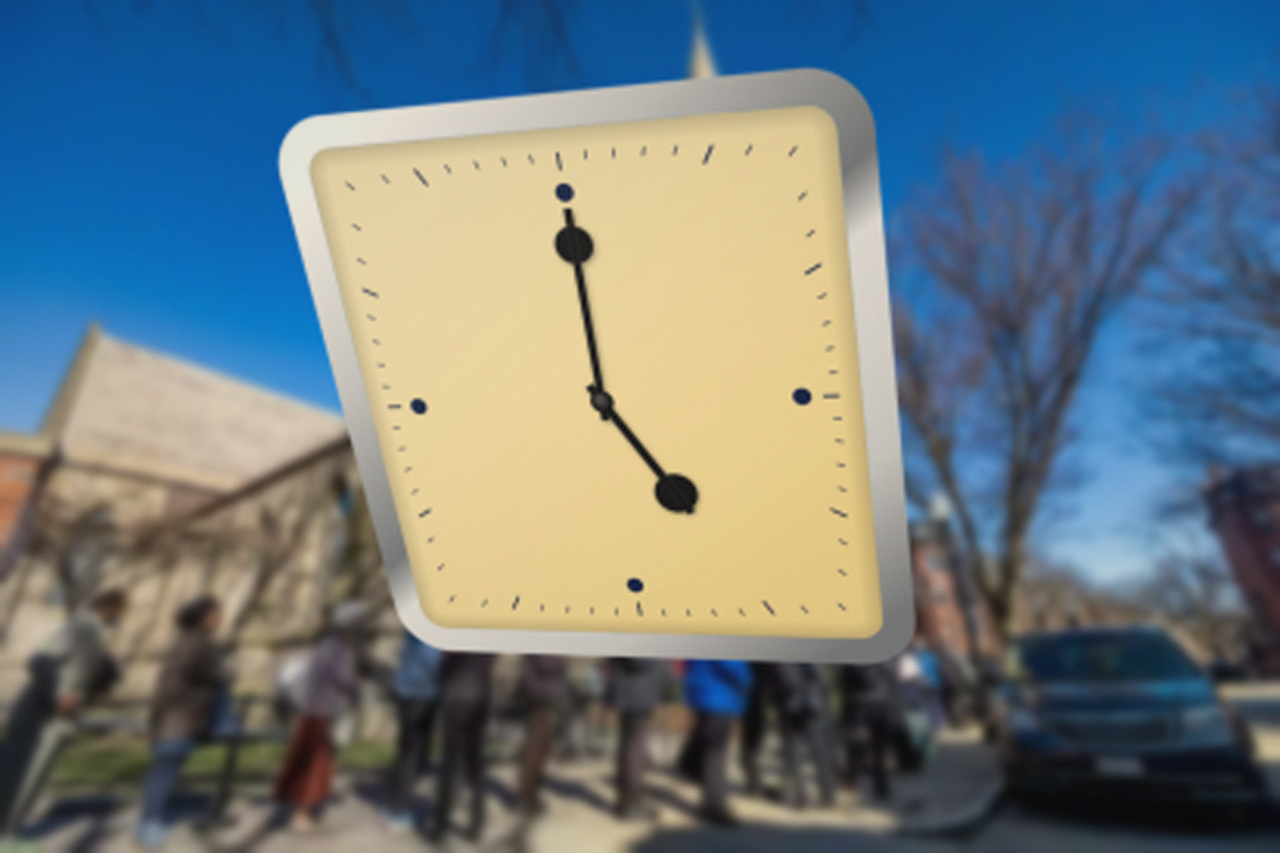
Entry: h=5 m=0
